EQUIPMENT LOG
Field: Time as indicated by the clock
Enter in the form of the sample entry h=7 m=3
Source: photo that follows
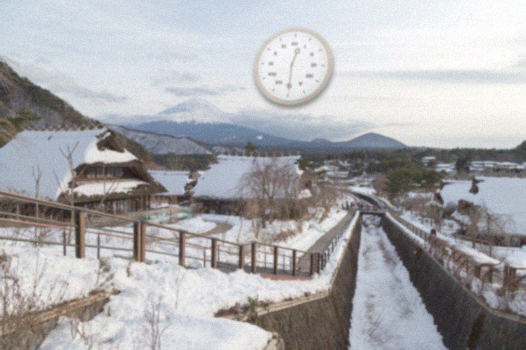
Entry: h=12 m=30
